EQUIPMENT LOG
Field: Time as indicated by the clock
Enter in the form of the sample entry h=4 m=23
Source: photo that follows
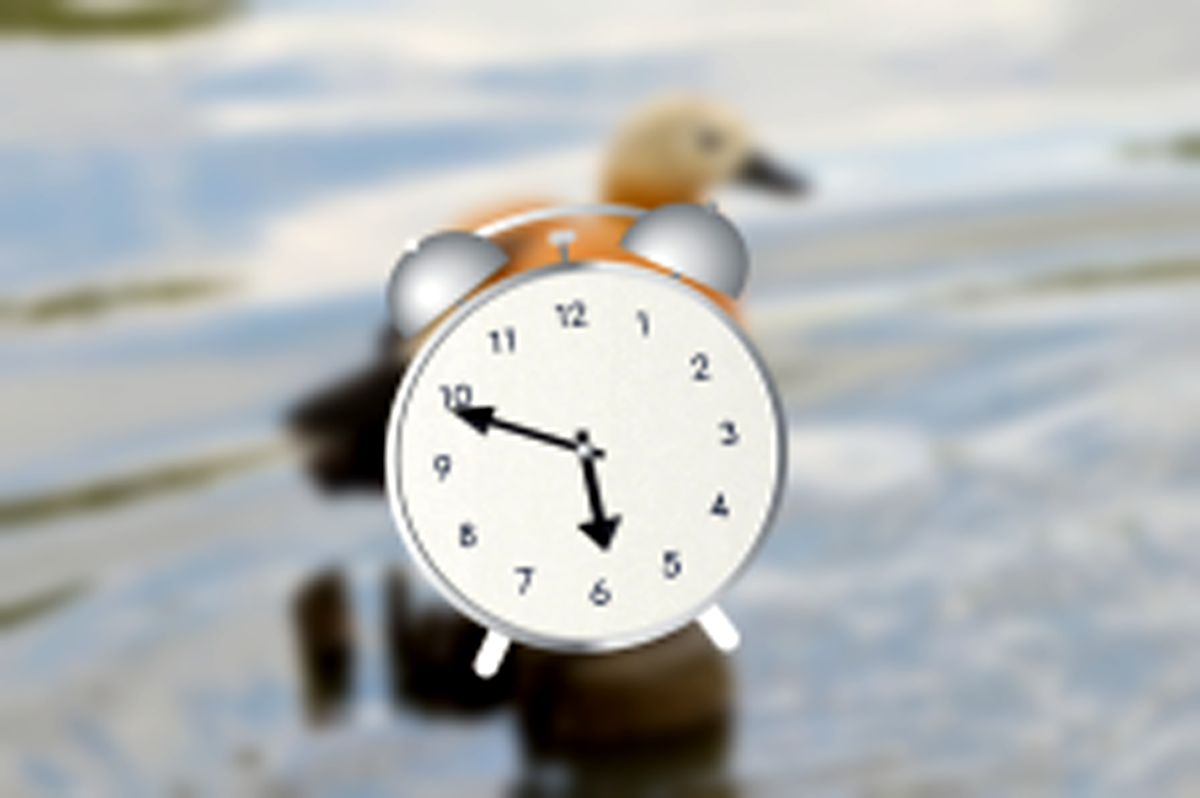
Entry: h=5 m=49
